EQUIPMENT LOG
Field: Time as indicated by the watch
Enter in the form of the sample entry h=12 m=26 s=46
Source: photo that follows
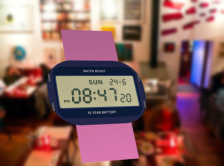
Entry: h=8 m=47 s=20
